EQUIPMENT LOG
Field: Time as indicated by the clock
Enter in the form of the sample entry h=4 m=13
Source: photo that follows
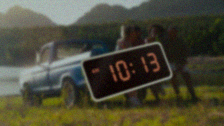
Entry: h=10 m=13
